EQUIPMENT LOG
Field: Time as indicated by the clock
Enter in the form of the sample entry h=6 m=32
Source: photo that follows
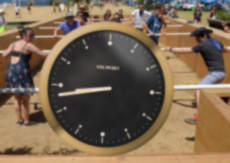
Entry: h=8 m=43
